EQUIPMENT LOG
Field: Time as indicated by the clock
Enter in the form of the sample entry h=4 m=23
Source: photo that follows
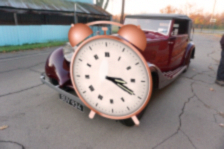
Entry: h=3 m=20
